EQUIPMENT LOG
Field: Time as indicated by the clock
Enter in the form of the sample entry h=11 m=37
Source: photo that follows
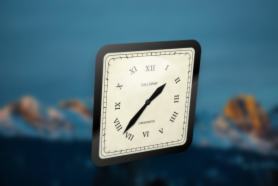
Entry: h=1 m=37
